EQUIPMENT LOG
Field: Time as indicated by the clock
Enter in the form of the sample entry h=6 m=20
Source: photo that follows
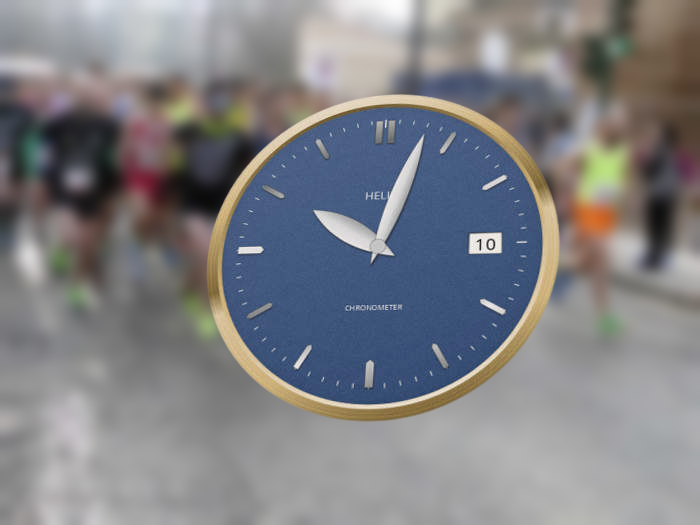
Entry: h=10 m=3
